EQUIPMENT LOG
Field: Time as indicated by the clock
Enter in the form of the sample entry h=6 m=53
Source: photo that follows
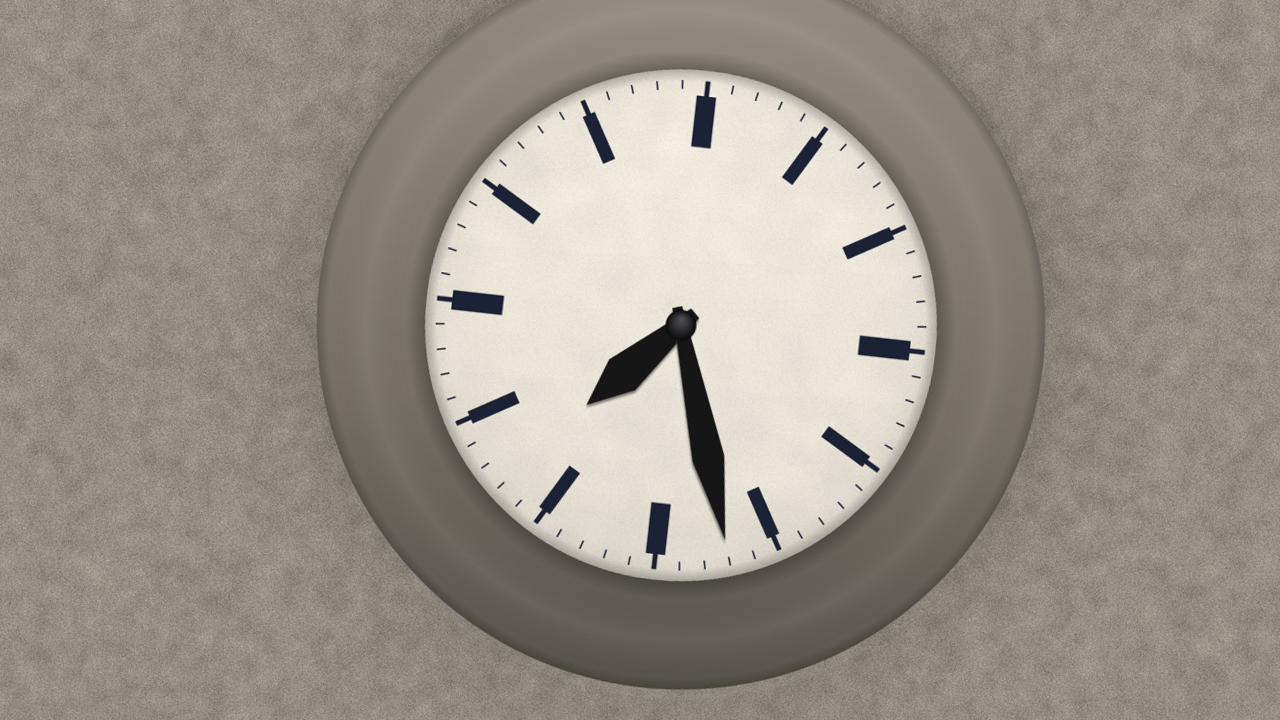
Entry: h=7 m=27
